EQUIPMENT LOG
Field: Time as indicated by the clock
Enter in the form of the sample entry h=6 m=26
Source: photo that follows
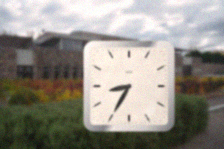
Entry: h=8 m=35
